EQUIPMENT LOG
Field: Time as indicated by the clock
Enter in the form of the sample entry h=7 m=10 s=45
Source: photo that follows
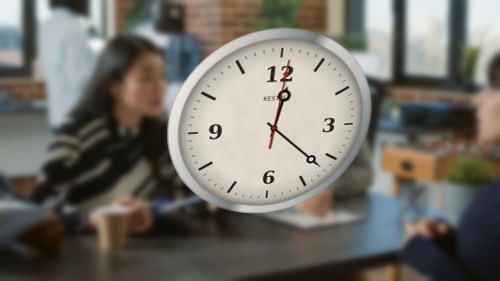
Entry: h=12 m=22 s=1
